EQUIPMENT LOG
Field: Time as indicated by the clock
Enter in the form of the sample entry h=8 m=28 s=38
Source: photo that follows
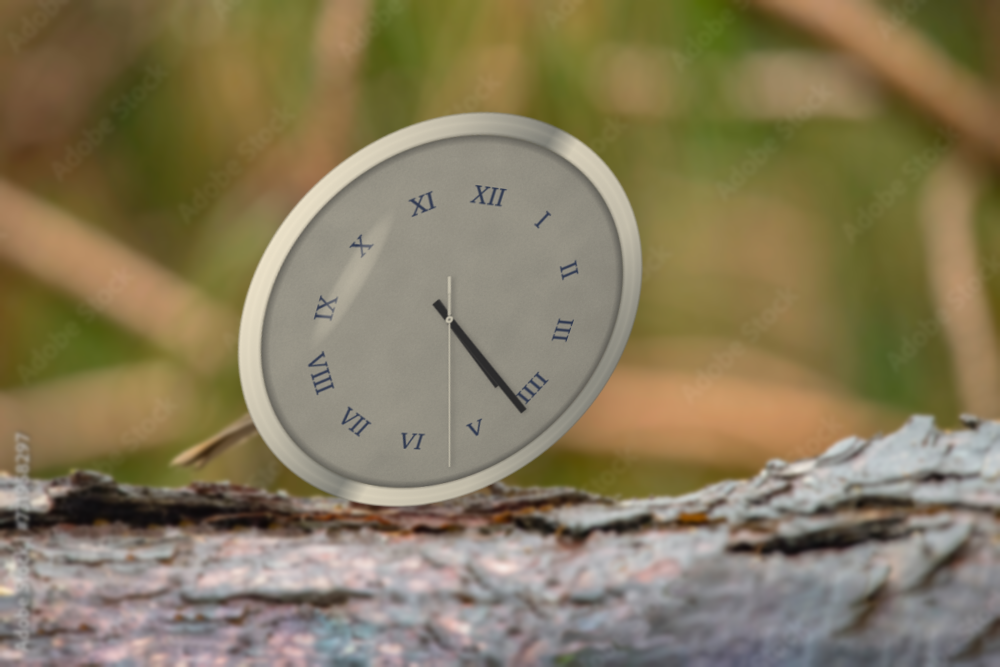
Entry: h=4 m=21 s=27
